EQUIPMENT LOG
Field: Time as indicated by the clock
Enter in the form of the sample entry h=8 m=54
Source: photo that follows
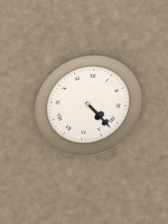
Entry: h=4 m=22
